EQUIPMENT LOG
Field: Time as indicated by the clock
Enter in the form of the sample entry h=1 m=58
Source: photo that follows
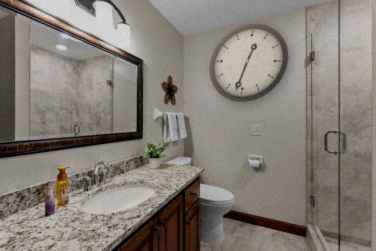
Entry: h=12 m=32
